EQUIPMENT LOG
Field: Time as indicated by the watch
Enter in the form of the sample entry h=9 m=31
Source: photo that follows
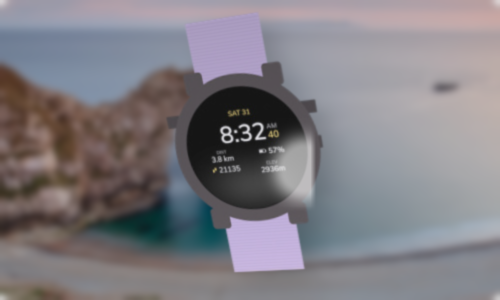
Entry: h=8 m=32
